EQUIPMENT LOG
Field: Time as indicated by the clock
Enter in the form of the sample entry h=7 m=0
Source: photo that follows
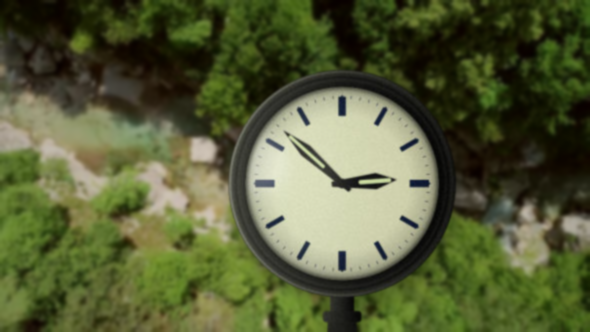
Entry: h=2 m=52
